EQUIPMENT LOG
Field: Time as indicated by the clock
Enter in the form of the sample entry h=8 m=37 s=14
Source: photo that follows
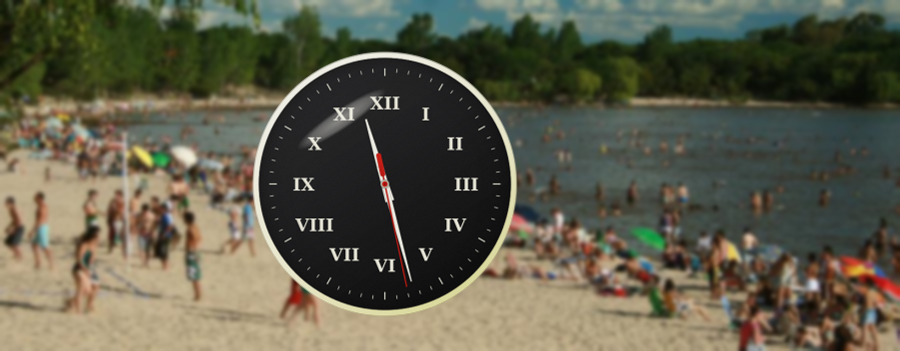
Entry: h=11 m=27 s=28
